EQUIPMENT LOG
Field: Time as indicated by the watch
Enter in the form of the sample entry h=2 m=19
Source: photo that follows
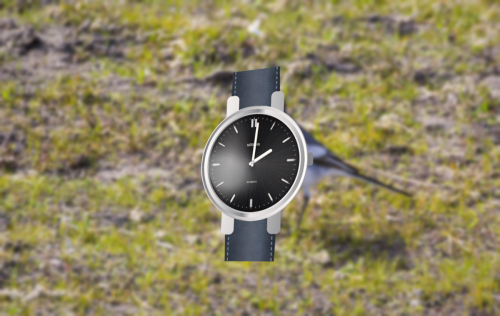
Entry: h=2 m=1
